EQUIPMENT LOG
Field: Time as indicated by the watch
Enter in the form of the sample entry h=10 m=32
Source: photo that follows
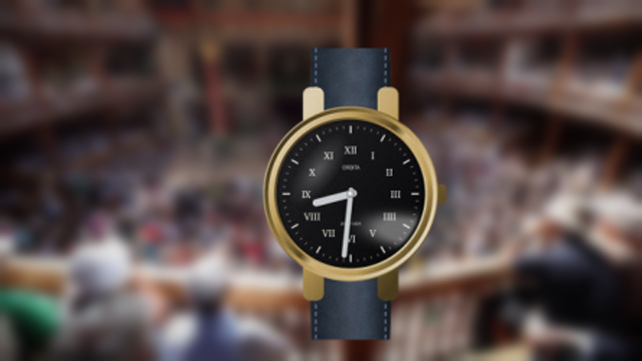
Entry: h=8 m=31
